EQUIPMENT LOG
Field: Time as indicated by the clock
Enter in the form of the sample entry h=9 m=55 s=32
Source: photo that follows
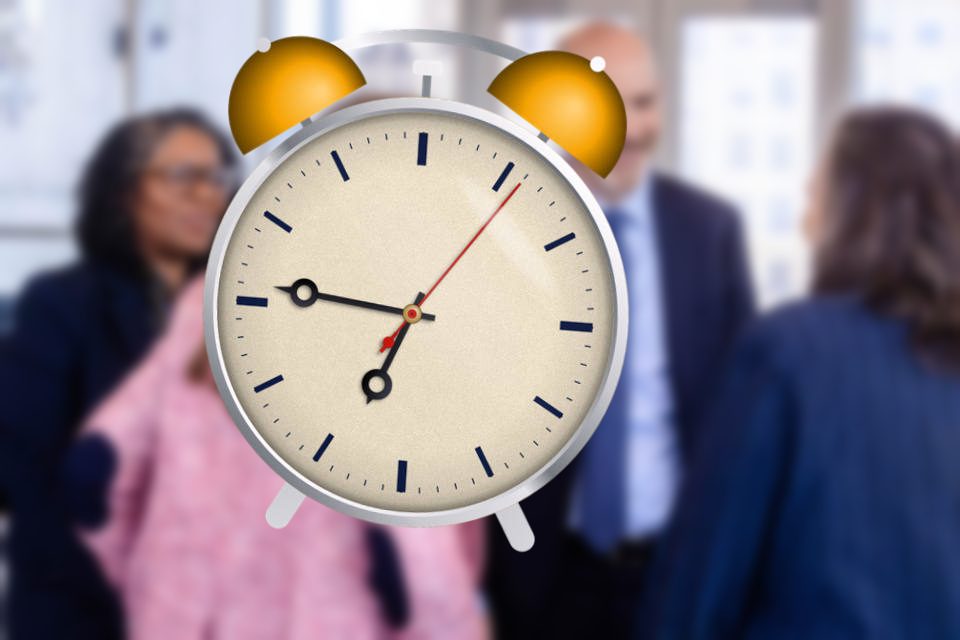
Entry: h=6 m=46 s=6
